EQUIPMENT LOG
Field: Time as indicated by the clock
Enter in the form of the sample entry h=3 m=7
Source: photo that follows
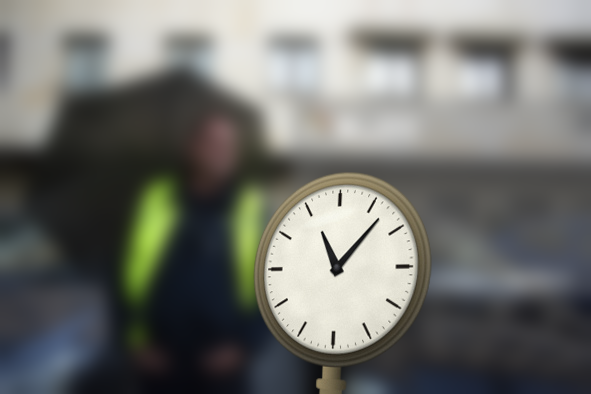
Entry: h=11 m=7
